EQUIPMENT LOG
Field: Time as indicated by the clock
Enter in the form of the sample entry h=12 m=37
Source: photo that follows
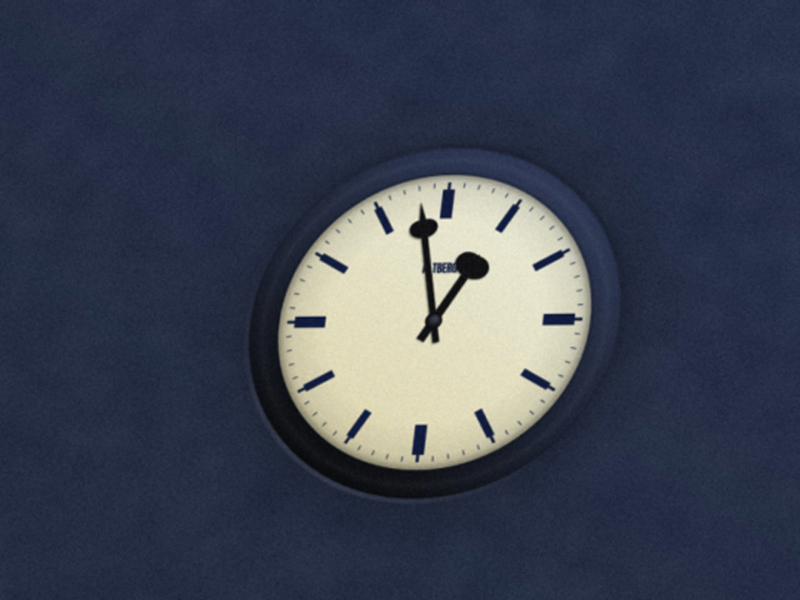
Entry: h=12 m=58
